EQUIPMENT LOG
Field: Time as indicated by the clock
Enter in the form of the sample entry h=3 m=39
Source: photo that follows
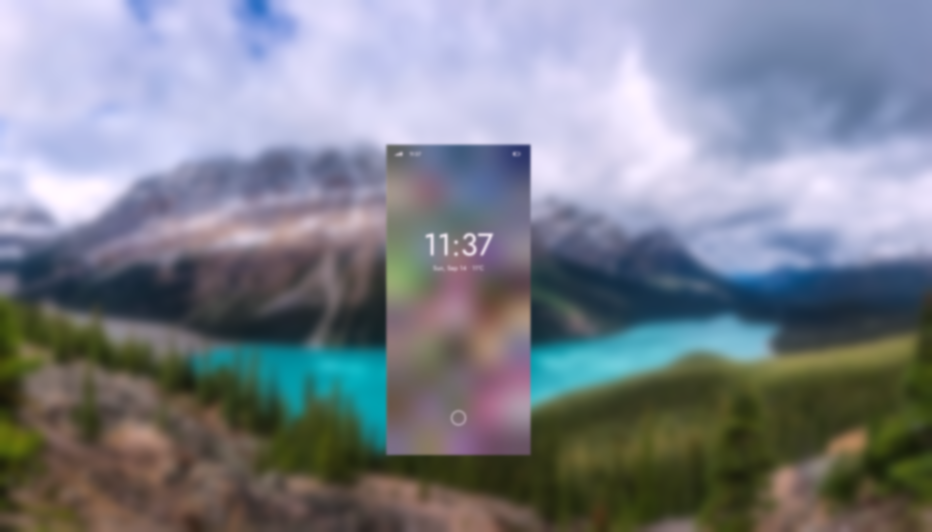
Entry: h=11 m=37
